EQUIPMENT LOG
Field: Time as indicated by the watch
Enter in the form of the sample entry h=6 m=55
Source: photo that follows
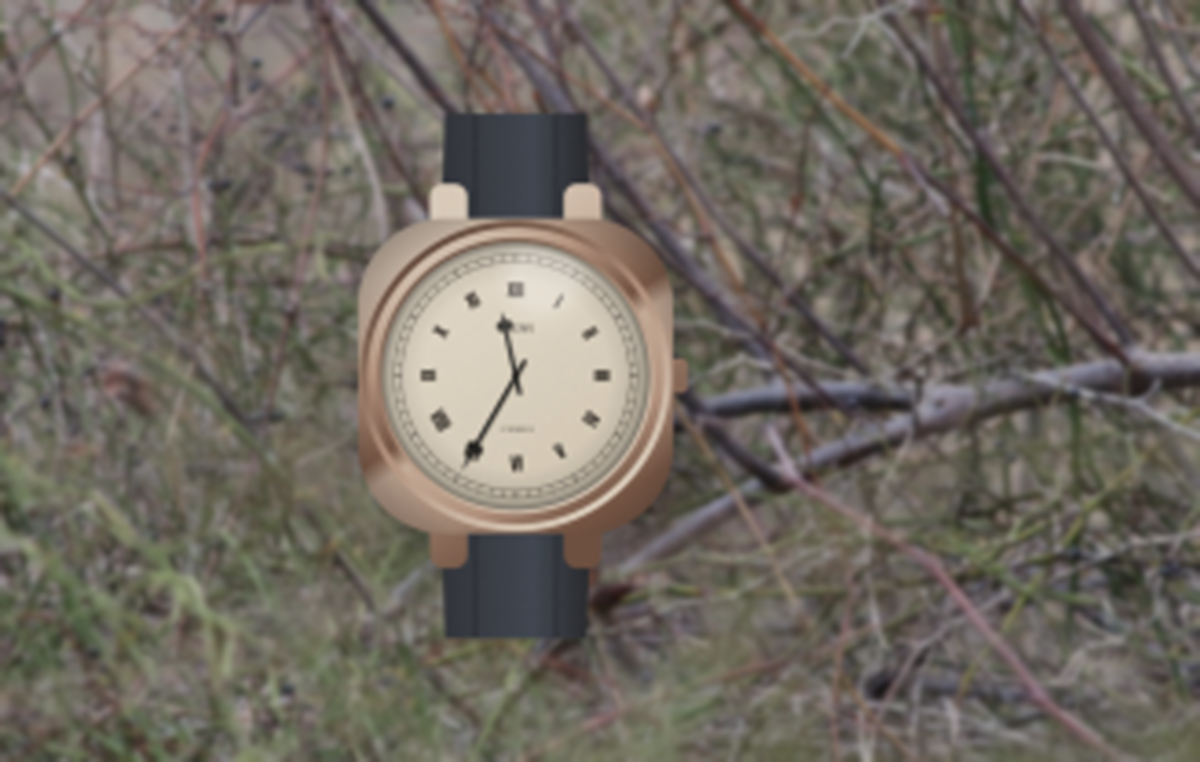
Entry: h=11 m=35
